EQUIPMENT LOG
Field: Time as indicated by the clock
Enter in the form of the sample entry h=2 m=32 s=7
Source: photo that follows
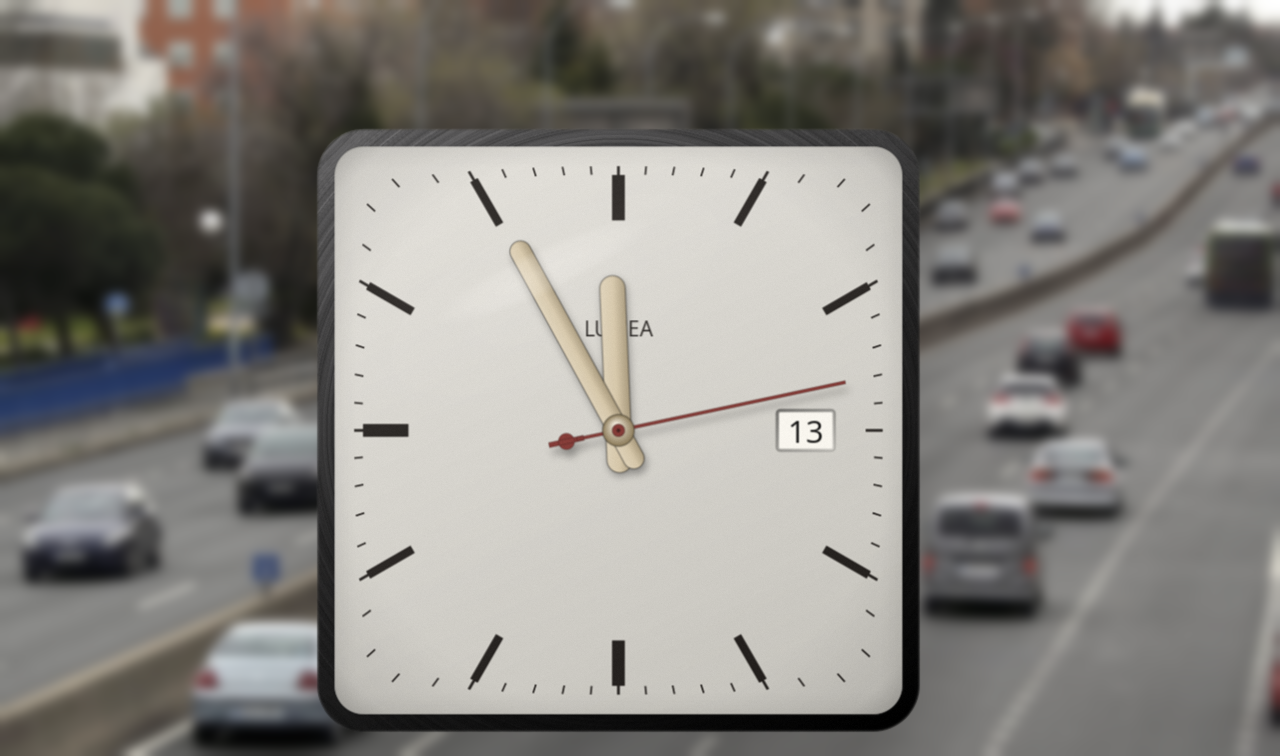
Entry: h=11 m=55 s=13
